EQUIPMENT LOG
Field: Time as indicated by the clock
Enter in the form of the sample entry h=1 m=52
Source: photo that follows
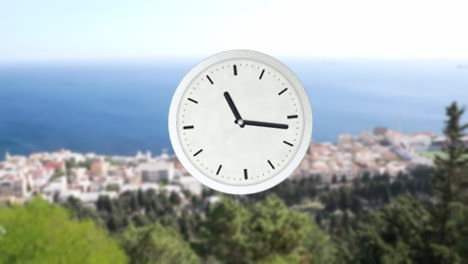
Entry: h=11 m=17
